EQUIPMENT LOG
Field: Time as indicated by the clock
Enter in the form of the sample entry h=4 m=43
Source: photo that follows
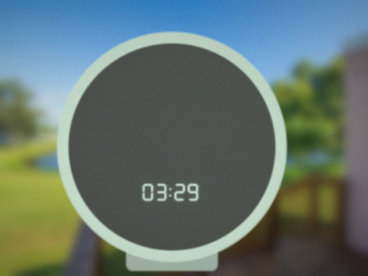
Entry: h=3 m=29
